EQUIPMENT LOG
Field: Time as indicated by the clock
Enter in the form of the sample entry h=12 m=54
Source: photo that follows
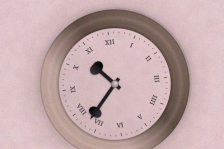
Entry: h=10 m=37
